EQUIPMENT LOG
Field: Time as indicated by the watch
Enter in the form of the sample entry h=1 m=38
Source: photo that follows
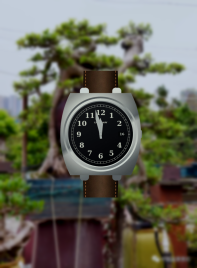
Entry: h=11 m=58
